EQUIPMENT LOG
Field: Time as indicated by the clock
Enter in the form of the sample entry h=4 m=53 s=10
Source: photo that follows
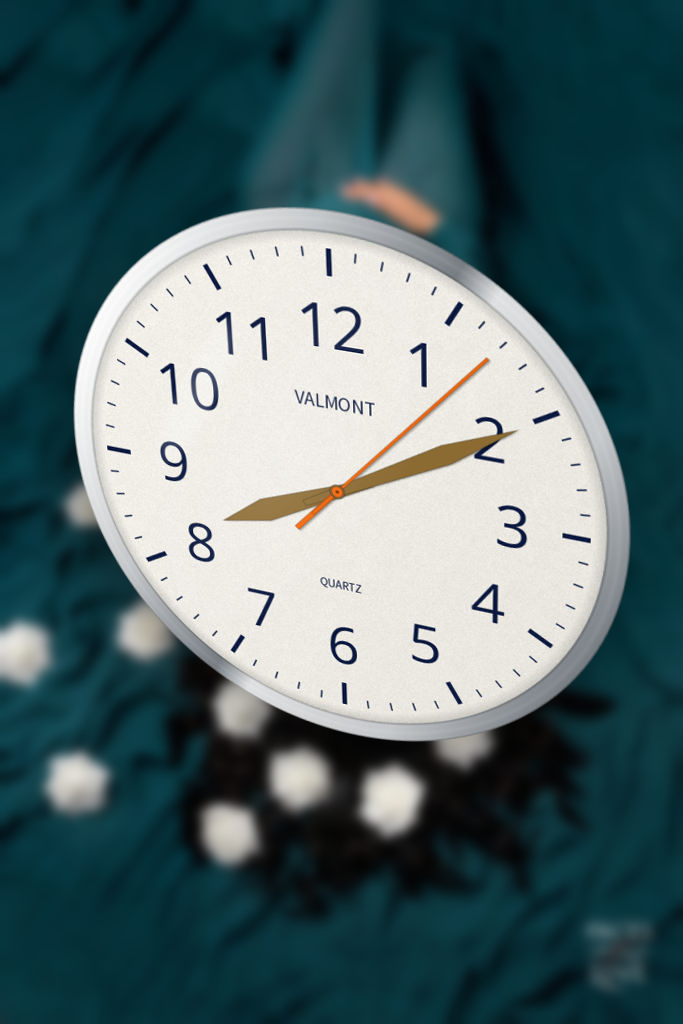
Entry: h=8 m=10 s=7
